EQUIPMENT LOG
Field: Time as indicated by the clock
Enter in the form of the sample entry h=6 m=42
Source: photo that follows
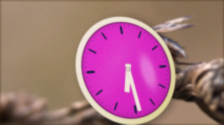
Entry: h=6 m=29
